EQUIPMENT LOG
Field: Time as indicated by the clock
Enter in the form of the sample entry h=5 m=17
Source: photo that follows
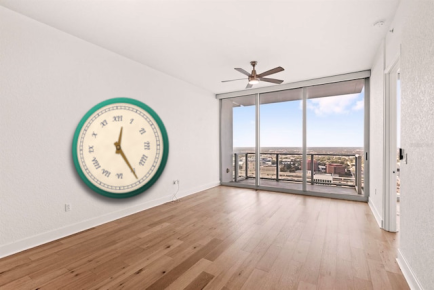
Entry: h=12 m=25
